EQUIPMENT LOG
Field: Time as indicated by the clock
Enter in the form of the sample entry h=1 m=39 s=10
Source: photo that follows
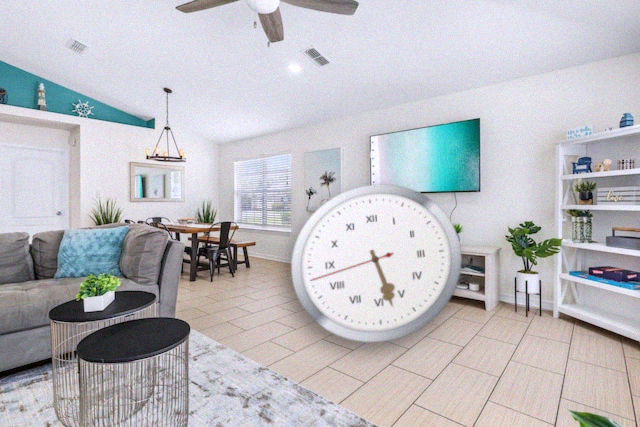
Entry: h=5 m=27 s=43
